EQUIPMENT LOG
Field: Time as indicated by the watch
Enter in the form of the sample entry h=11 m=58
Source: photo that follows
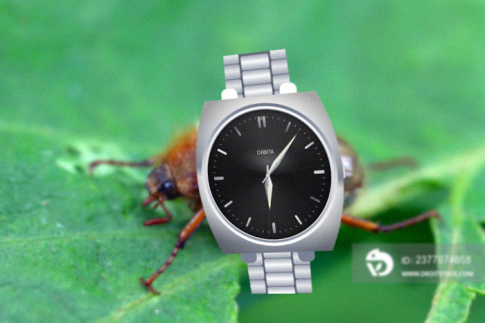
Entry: h=6 m=7
